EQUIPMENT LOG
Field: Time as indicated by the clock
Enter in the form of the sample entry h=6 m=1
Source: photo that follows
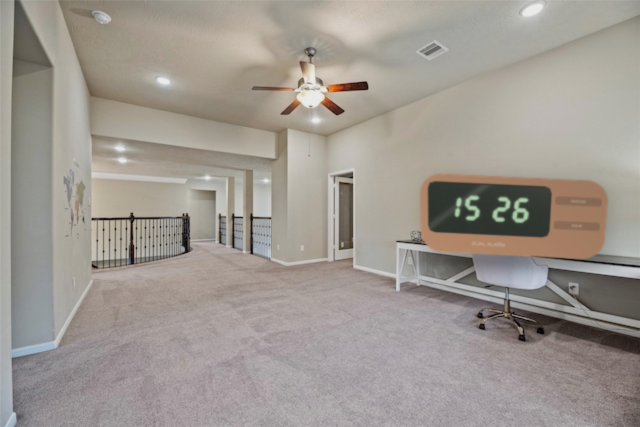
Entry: h=15 m=26
